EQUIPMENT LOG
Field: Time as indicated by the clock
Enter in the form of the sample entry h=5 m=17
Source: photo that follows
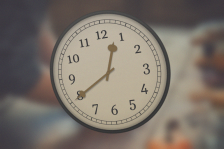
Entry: h=12 m=40
